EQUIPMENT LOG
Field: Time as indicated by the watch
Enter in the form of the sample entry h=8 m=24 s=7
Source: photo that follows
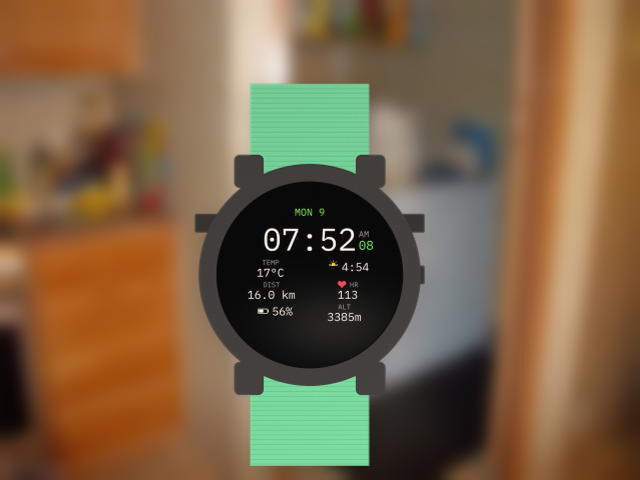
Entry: h=7 m=52 s=8
